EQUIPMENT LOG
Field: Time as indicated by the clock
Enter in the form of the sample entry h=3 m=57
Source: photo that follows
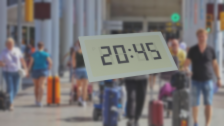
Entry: h=20 m=45
